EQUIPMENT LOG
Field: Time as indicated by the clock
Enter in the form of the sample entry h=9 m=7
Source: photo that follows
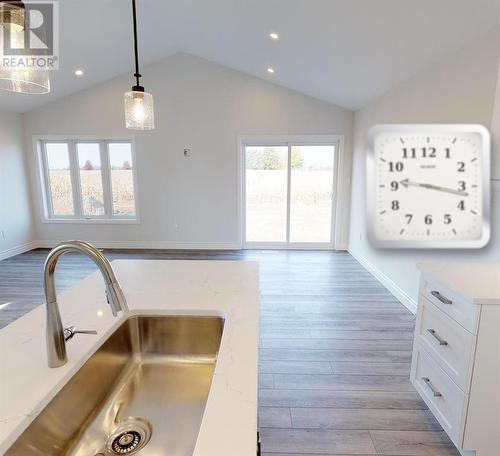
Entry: h=9 m=17
